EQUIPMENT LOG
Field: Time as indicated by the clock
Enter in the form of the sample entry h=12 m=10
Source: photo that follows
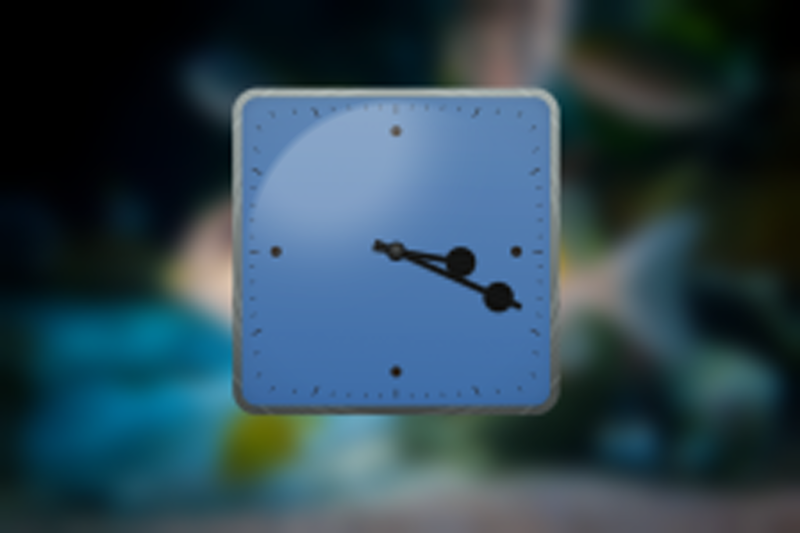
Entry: h=3 m=19
